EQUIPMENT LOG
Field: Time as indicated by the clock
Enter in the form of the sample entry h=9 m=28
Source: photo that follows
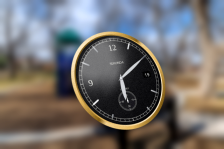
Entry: h=6 m=10
